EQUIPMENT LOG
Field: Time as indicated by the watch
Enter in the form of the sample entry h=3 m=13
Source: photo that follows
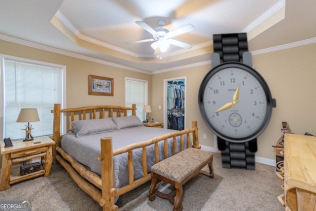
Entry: h=12 m=41
